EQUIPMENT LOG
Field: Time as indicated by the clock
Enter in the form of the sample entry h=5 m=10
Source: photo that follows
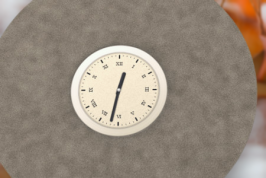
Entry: h=12 m=32
